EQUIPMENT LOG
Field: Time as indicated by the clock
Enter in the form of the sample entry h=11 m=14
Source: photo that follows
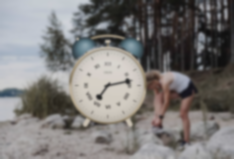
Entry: h=7 m=13
